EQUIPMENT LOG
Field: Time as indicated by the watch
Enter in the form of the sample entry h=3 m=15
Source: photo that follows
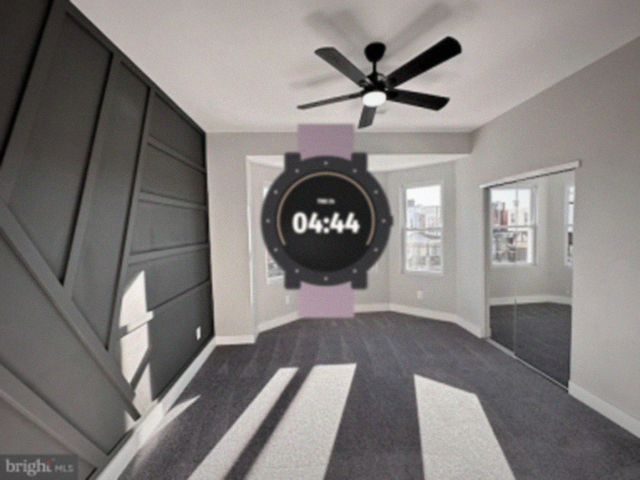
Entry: h=4 m=44
